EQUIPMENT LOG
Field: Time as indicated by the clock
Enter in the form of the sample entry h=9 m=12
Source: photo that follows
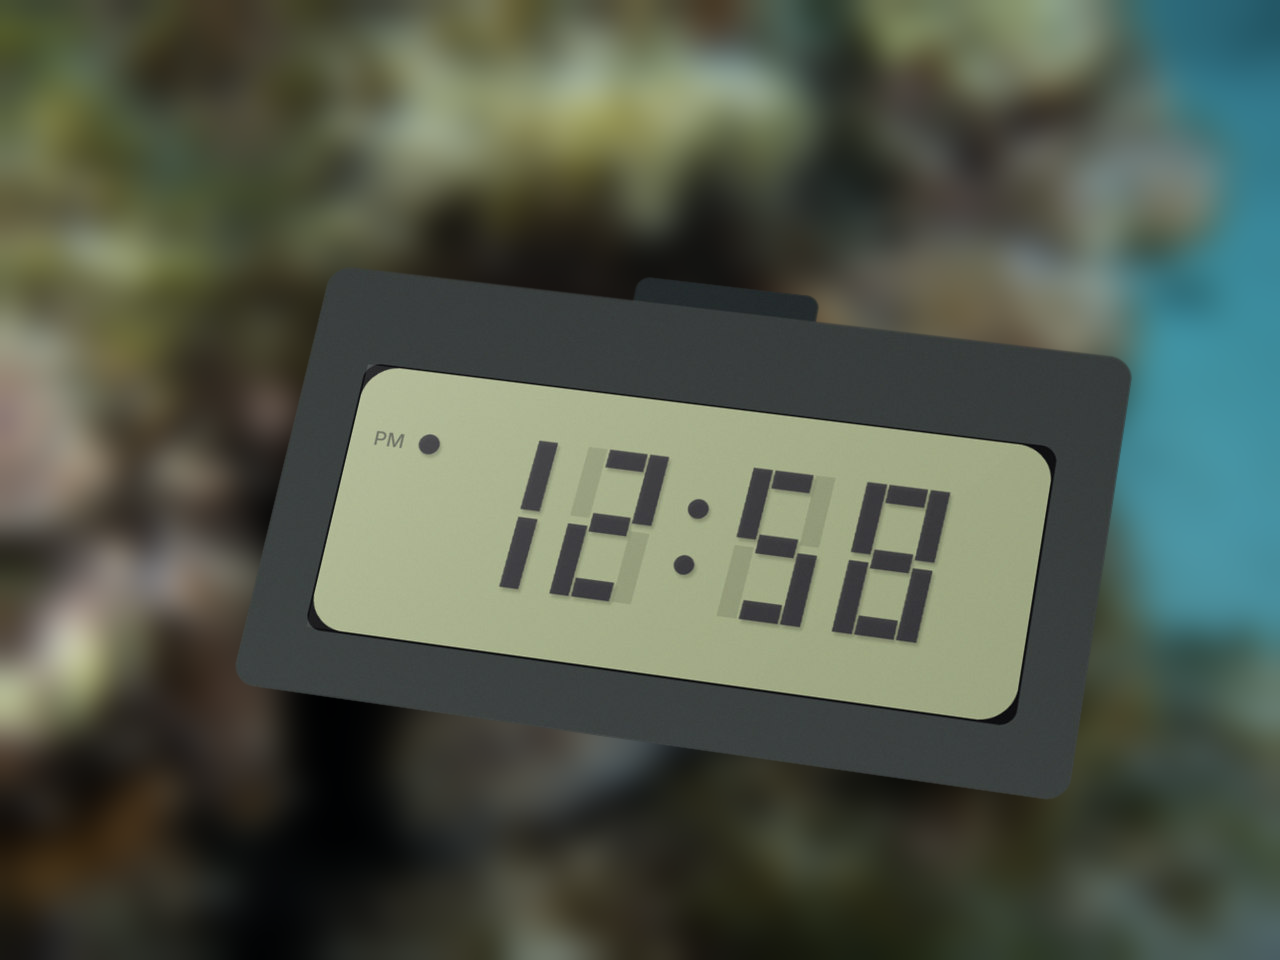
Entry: h=12 m=58
